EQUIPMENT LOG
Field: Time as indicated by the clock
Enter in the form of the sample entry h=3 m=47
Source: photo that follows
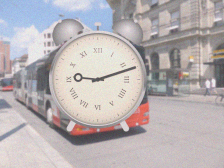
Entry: h=9 m=12
